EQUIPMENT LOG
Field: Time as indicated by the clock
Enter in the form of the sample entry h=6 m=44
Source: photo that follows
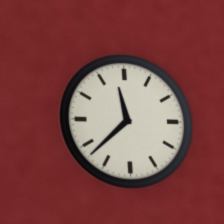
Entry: h=11 m=38
